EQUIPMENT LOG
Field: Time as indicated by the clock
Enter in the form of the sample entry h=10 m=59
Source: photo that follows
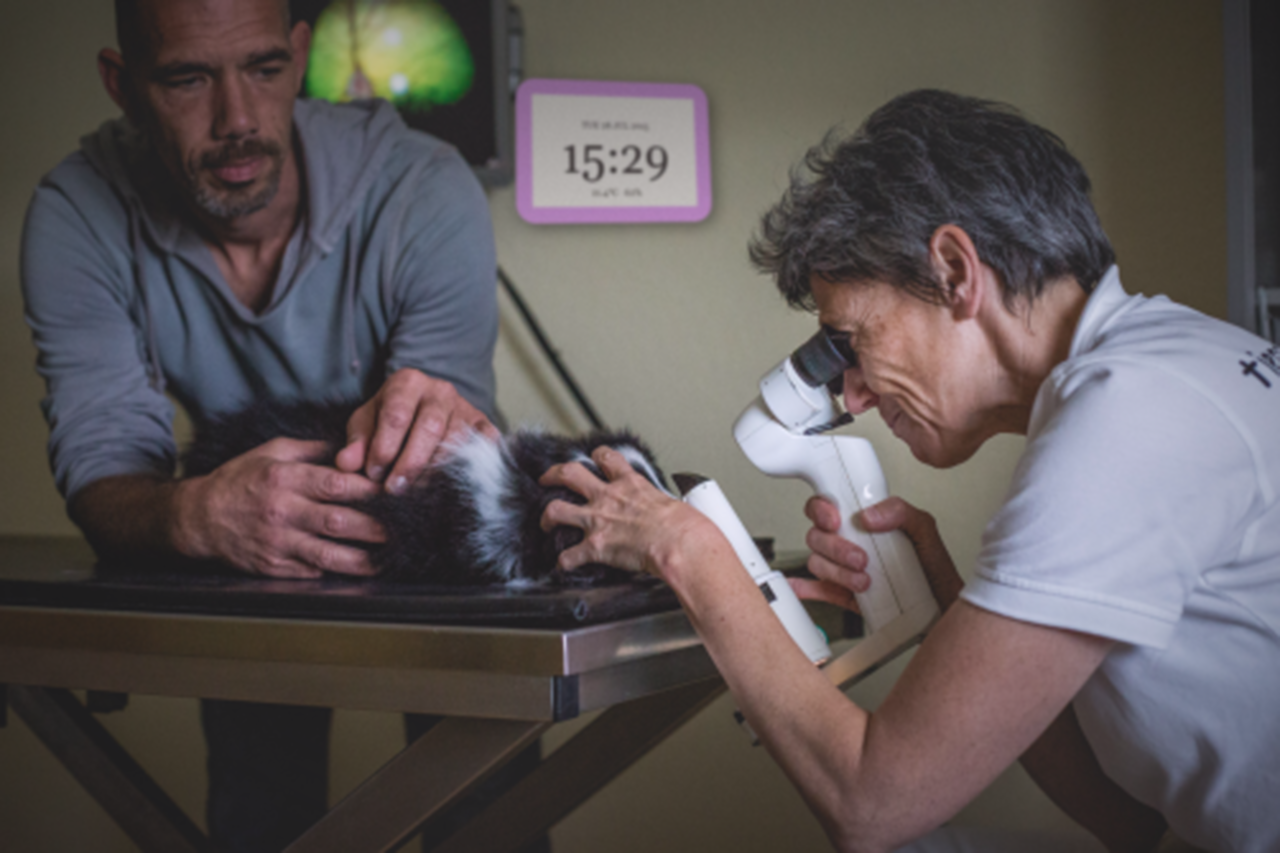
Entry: h=15 m=29
